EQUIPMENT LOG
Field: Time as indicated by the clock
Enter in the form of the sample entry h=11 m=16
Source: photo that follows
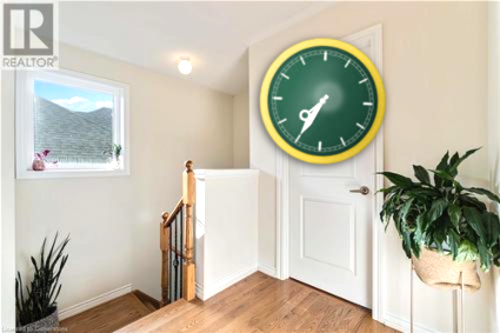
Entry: h=7 m=35
